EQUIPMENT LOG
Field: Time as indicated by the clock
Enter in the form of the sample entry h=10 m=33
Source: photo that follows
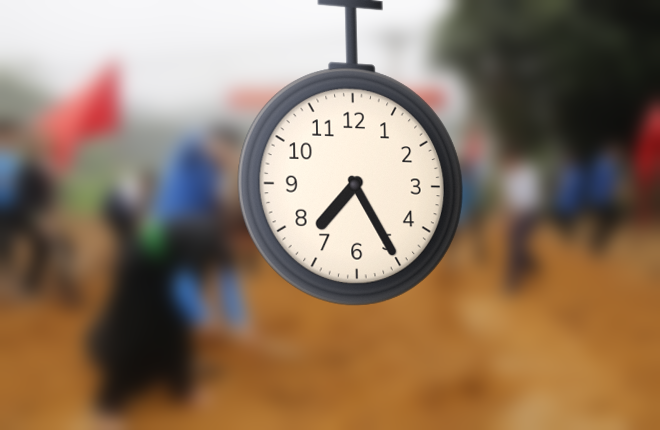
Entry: h=7 m=25
